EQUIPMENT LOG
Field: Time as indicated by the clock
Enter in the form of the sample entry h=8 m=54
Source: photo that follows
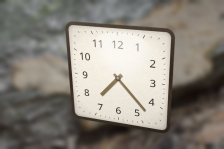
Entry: h=7 m=23
